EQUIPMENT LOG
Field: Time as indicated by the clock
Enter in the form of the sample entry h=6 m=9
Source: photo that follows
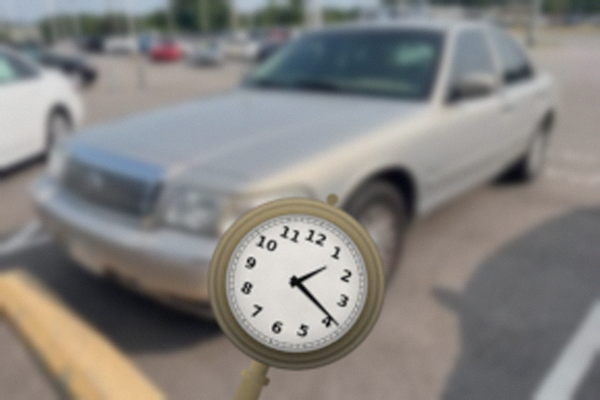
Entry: h=1 m=19
